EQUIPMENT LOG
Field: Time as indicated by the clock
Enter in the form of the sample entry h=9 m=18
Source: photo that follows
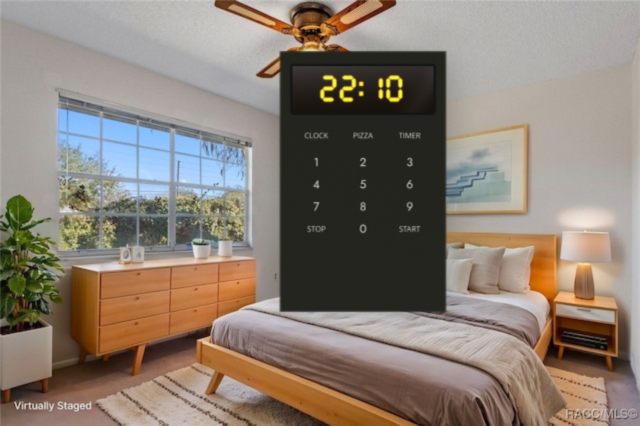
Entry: h=22 m=10
